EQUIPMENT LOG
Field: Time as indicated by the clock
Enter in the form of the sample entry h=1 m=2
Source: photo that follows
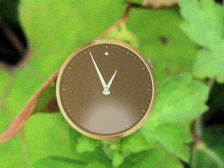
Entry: h=12 m=56
